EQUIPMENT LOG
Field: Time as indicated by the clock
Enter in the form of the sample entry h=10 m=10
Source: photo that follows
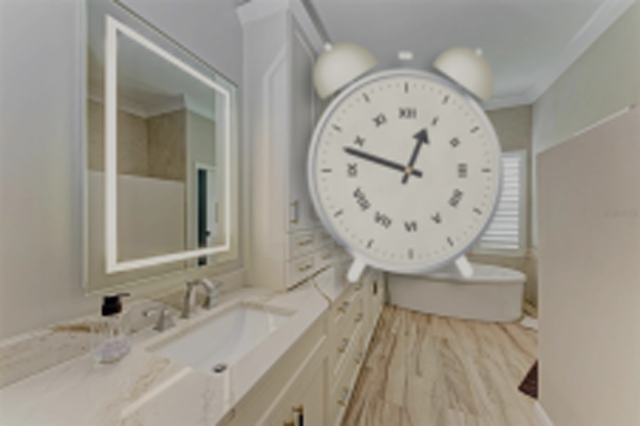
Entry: h=12 m=48
